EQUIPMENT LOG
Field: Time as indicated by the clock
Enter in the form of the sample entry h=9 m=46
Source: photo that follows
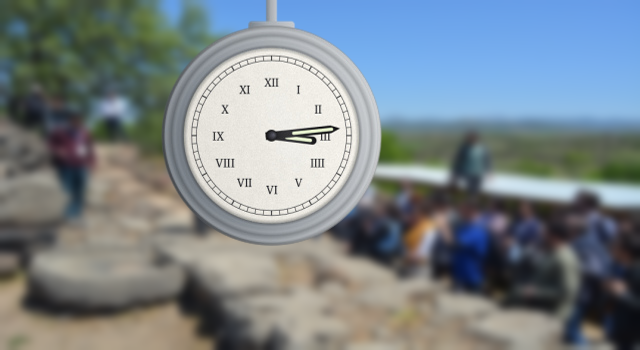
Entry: h=3 m=14
